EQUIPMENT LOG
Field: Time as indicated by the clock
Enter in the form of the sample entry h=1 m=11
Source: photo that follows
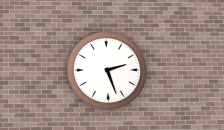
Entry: h=2 m=27
